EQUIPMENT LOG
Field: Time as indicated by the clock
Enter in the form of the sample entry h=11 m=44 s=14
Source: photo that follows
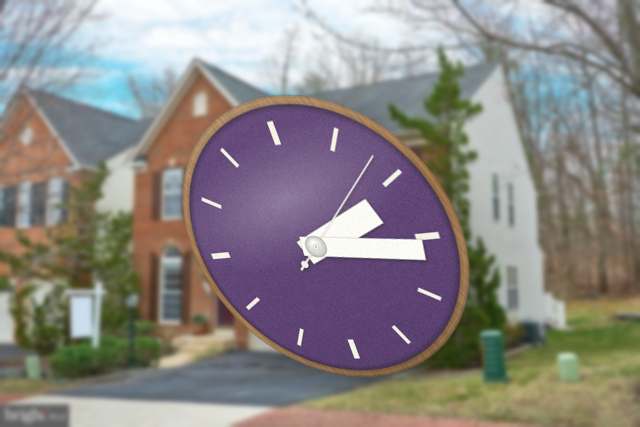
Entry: h=2 m=16 s=8
